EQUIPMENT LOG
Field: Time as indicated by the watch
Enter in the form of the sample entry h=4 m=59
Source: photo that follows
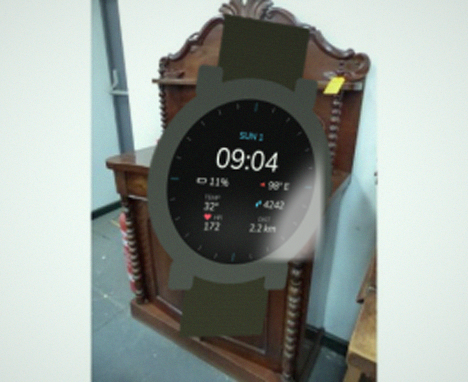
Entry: h=9 m=4
